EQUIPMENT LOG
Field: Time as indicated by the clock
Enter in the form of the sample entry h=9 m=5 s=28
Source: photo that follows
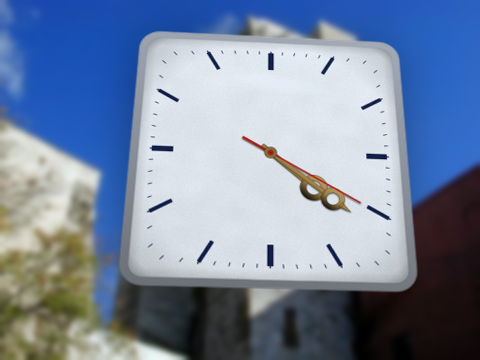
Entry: h=4 m=21 s=20
